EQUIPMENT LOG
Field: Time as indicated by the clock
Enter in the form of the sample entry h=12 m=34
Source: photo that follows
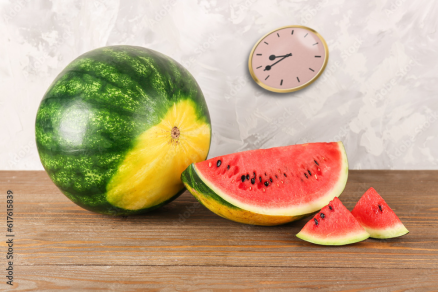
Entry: h=8 m=38
